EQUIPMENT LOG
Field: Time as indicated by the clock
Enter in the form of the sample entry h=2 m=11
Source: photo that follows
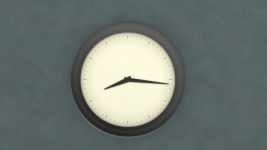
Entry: h=8 m=16
